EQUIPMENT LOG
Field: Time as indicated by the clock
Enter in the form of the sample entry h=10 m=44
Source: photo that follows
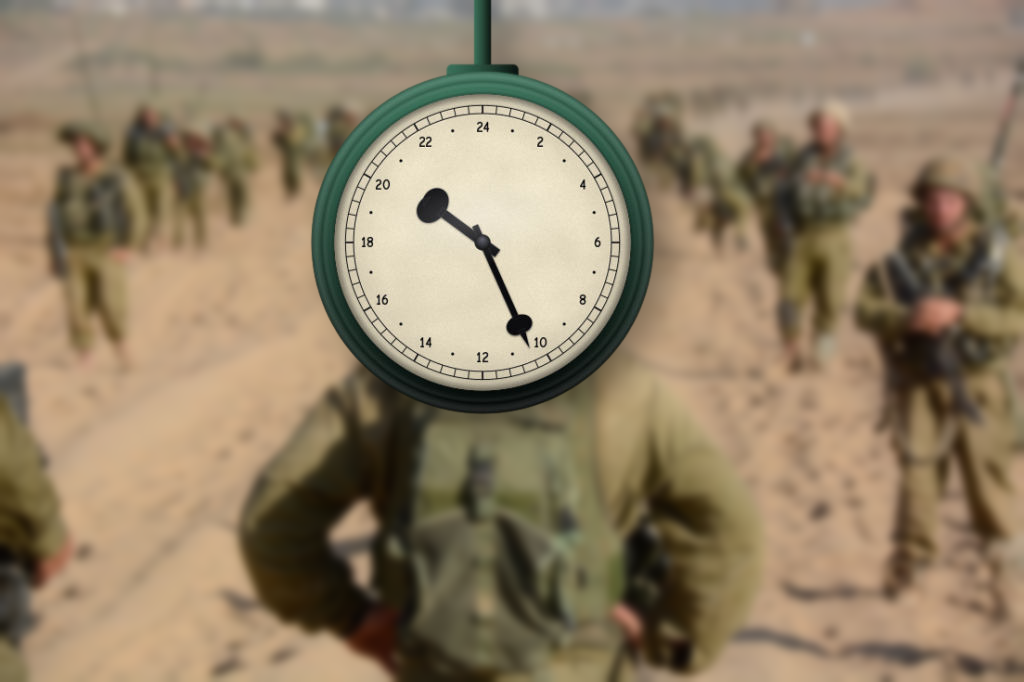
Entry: h=20 m=26
